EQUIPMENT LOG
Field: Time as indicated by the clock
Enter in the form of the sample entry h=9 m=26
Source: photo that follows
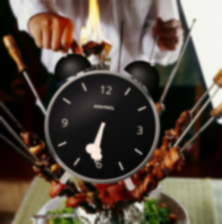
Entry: h=6 m=31
